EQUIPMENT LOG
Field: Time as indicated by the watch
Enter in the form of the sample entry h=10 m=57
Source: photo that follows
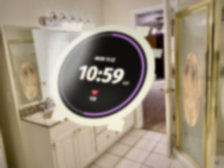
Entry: h=10 m=59
